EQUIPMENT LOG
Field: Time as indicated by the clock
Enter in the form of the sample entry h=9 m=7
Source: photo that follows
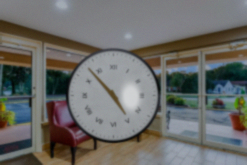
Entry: h=4 m=53
